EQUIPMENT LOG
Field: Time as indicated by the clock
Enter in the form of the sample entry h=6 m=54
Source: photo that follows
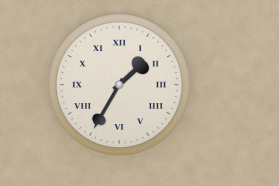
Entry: h=1 m=35
